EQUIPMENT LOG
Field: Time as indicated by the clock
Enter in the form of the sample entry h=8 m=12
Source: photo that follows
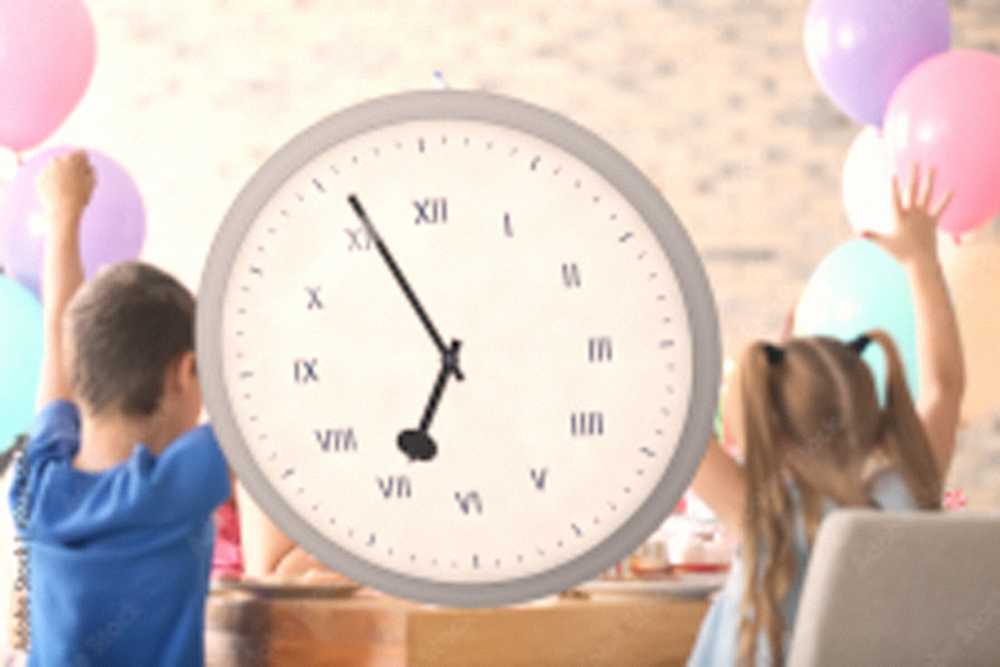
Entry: h=6 m=56
